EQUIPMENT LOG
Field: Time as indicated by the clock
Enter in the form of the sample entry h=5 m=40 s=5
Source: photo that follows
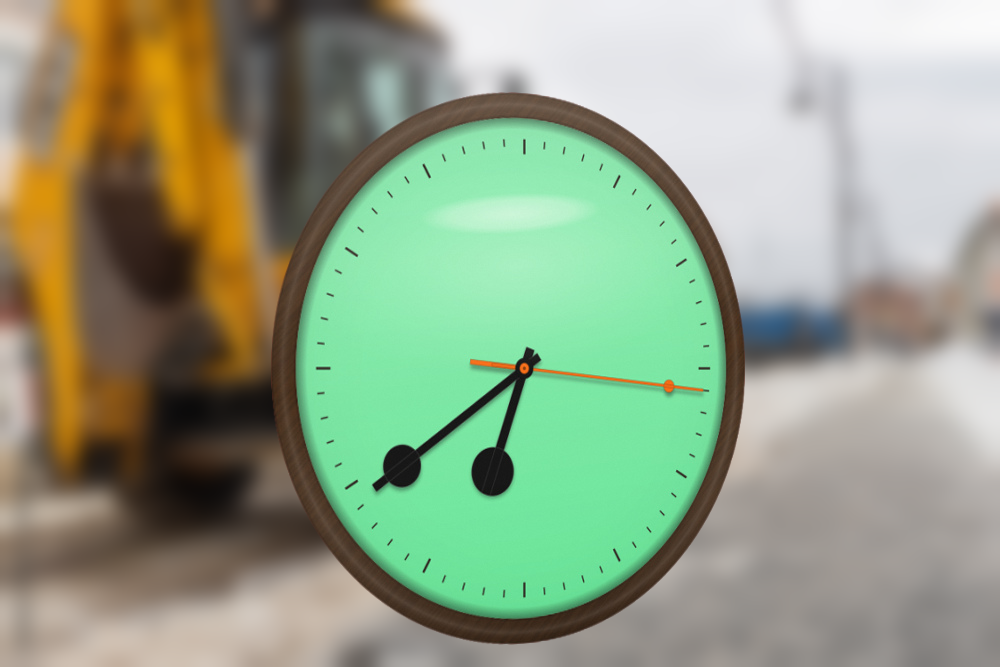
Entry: h=6 m=39 s=16
